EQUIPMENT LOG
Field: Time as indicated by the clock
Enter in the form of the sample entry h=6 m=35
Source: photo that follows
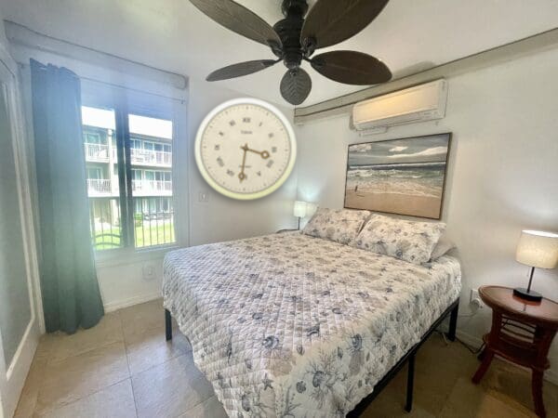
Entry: h=3 m=31
